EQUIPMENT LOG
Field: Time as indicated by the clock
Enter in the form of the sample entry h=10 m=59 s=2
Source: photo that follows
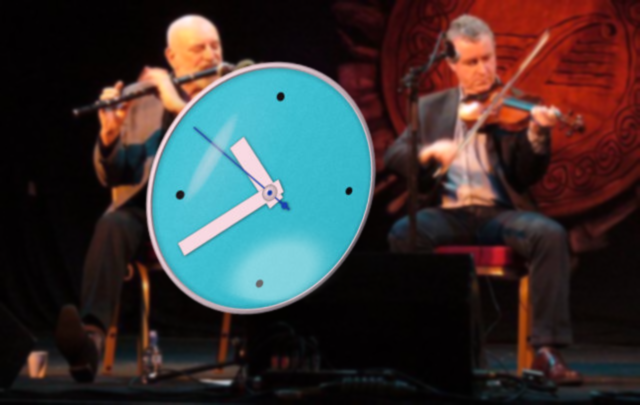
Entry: h=10 m=39 s=51
